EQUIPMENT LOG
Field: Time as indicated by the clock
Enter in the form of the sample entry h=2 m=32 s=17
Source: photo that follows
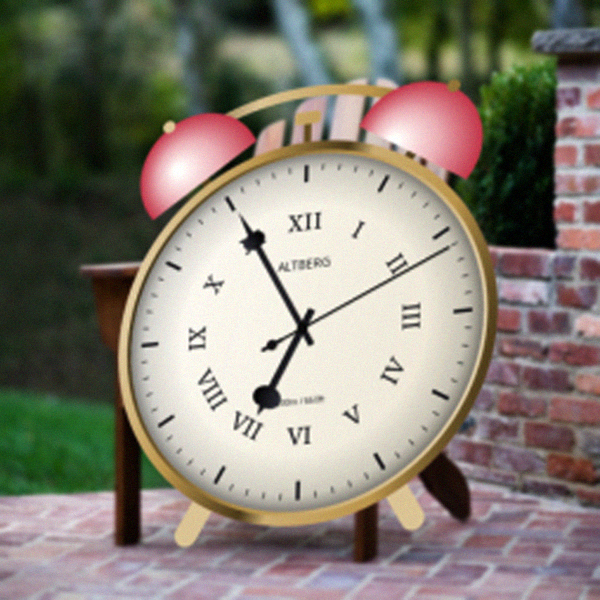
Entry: h=6 m=55 s=11
